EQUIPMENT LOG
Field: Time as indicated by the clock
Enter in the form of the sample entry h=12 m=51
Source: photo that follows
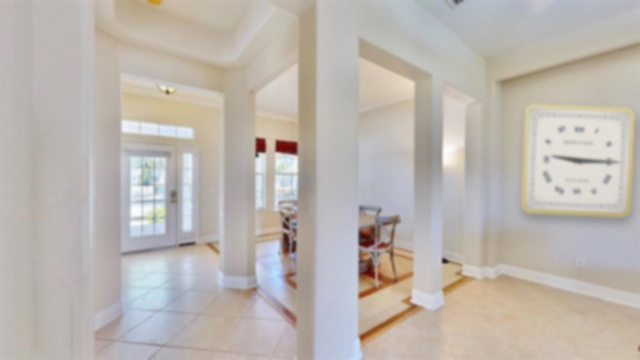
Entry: h=9 m=15
